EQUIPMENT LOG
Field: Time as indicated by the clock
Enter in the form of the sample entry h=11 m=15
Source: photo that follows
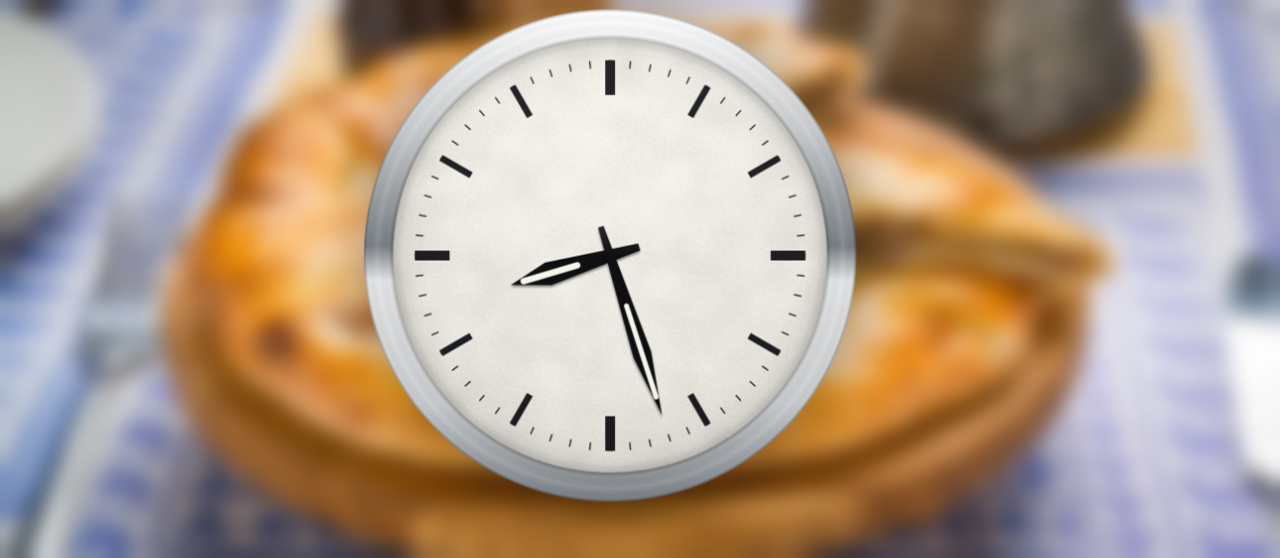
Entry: h=8 m=27
